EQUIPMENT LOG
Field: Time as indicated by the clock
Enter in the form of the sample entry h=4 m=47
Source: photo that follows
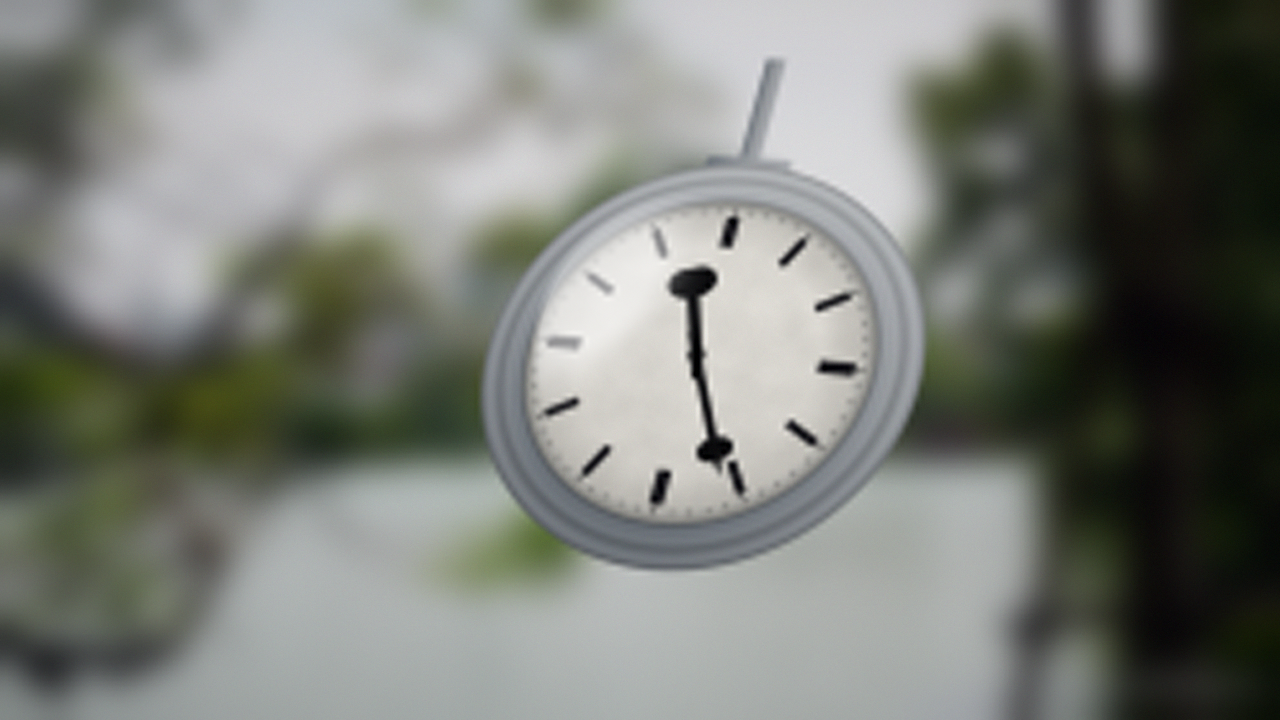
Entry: h=11 m=26
